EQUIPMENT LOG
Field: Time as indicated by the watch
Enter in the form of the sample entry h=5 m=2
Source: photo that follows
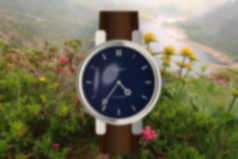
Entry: h=4 m=36
